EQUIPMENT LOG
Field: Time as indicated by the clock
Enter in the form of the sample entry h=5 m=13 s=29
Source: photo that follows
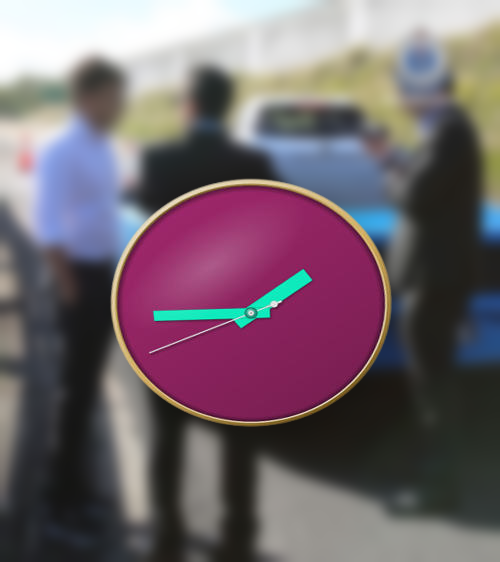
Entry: h=1 m=44 s=41
